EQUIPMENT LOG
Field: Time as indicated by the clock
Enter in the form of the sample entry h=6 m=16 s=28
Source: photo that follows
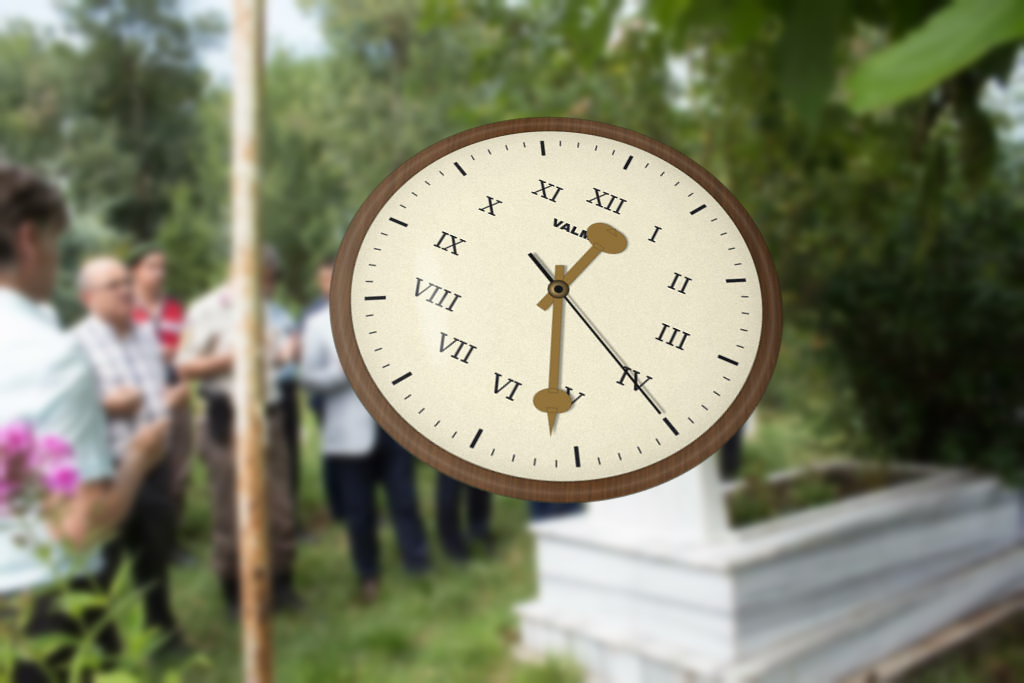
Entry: h=12 m=26 s=20
